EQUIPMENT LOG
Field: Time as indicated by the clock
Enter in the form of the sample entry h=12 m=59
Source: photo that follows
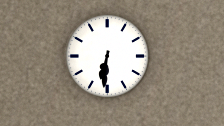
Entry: h=6 m=31
